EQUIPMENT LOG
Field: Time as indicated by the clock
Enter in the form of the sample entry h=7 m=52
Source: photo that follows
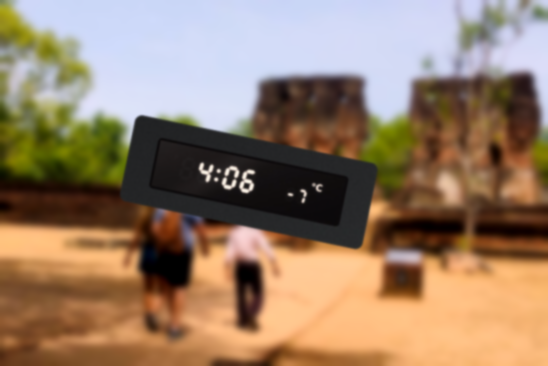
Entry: h=4 m=6
